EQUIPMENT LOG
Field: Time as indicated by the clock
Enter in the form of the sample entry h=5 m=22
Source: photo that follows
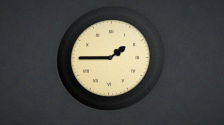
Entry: h=1 m=45
